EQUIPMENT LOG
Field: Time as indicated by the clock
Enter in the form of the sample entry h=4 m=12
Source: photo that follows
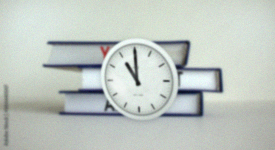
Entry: h=11 m=0
